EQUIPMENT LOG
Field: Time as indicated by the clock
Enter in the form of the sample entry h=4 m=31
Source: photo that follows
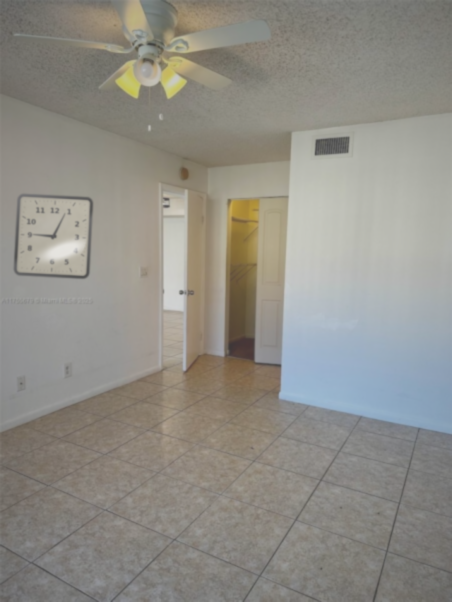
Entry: h=9 m=4
